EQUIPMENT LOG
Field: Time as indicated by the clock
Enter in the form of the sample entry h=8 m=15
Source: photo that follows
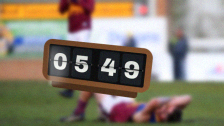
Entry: h=5 m=49
